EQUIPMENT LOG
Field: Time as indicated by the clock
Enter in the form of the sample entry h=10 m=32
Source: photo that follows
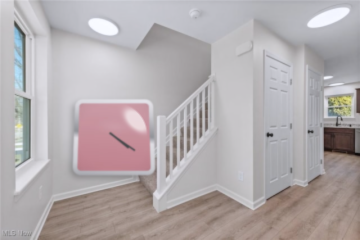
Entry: h=4 m=21
